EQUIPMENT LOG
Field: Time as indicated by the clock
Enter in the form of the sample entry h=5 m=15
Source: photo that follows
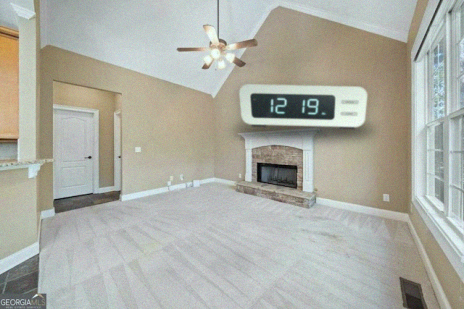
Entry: h=12 m=19
